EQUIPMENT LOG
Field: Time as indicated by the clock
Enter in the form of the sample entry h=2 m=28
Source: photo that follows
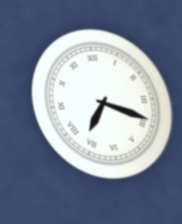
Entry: h=7 m=19
